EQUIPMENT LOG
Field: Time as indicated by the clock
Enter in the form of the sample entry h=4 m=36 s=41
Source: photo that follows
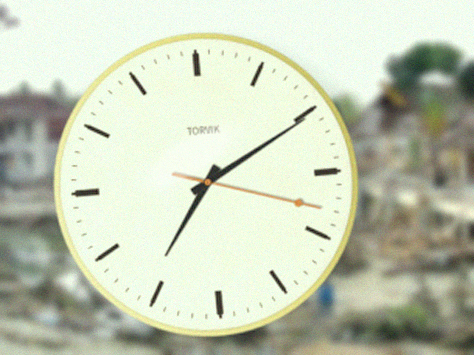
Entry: h=7 m=10 s=18
